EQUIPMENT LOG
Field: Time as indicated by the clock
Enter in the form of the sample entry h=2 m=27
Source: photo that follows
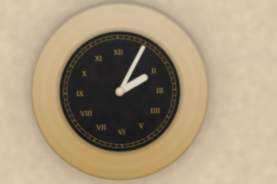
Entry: h=2 m=5
